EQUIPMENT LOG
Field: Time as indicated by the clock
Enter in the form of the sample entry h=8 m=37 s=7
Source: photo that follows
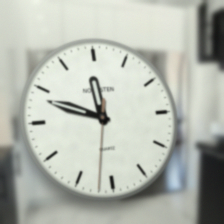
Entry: h=11 m=48 s=32
